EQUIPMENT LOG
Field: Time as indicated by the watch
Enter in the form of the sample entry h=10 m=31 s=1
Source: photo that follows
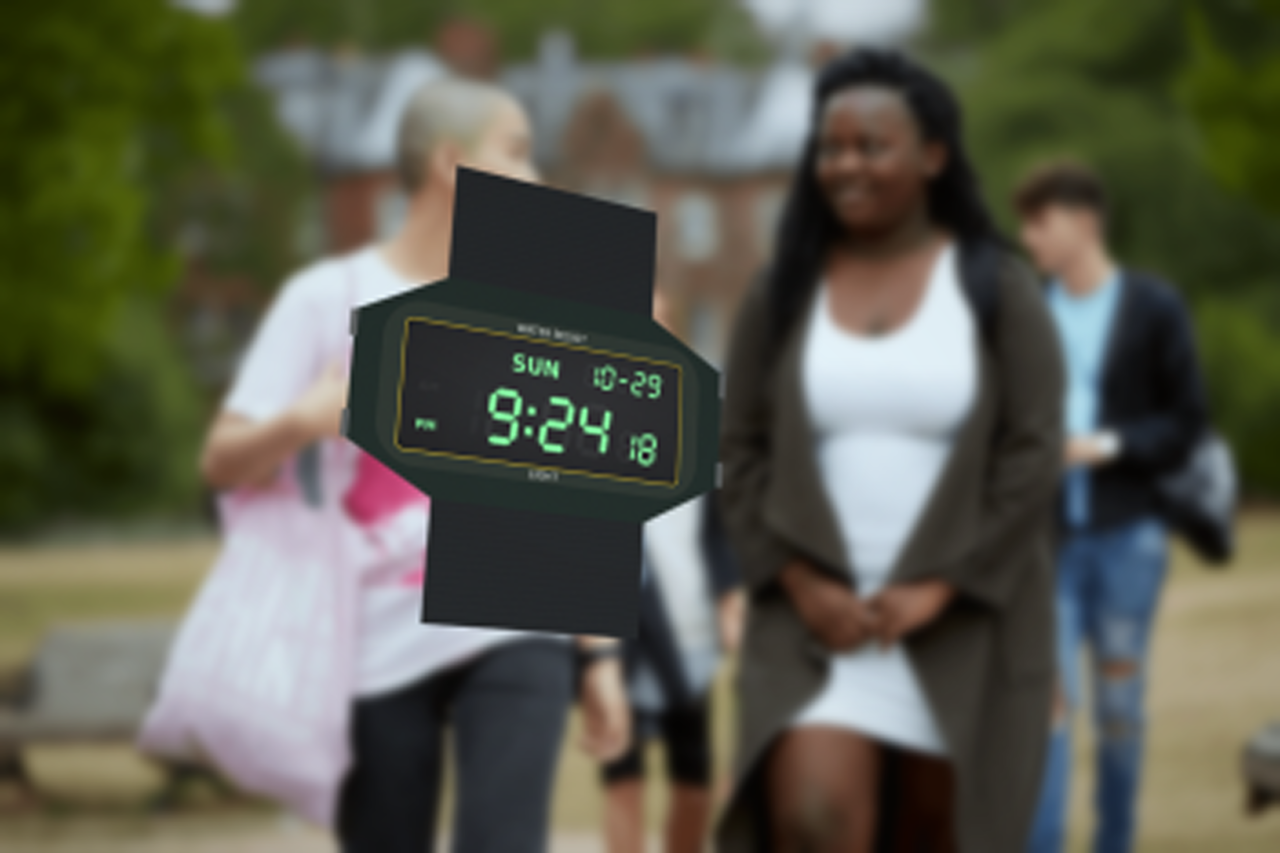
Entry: h=9 m=24 s=18
